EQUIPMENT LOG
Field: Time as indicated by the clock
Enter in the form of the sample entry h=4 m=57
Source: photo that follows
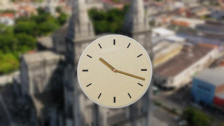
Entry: h=10 m=18
